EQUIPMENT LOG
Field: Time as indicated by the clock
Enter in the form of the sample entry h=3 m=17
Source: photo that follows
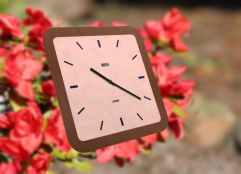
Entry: h=10 m=21
